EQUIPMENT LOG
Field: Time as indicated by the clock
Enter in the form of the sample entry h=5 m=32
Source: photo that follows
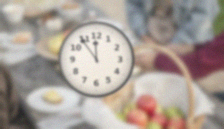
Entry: h=11 m=54
